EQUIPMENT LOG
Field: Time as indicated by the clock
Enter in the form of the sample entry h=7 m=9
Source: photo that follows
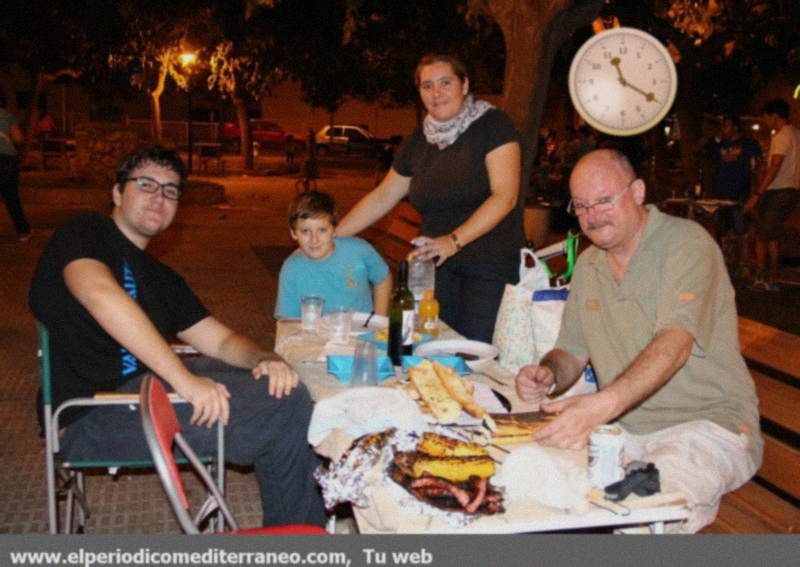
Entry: h=11 m=20
